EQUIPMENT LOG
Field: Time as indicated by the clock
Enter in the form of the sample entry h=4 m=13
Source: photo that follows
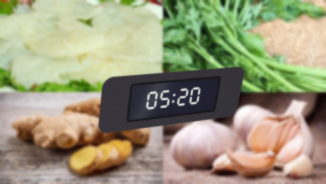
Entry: h=5 m=20
